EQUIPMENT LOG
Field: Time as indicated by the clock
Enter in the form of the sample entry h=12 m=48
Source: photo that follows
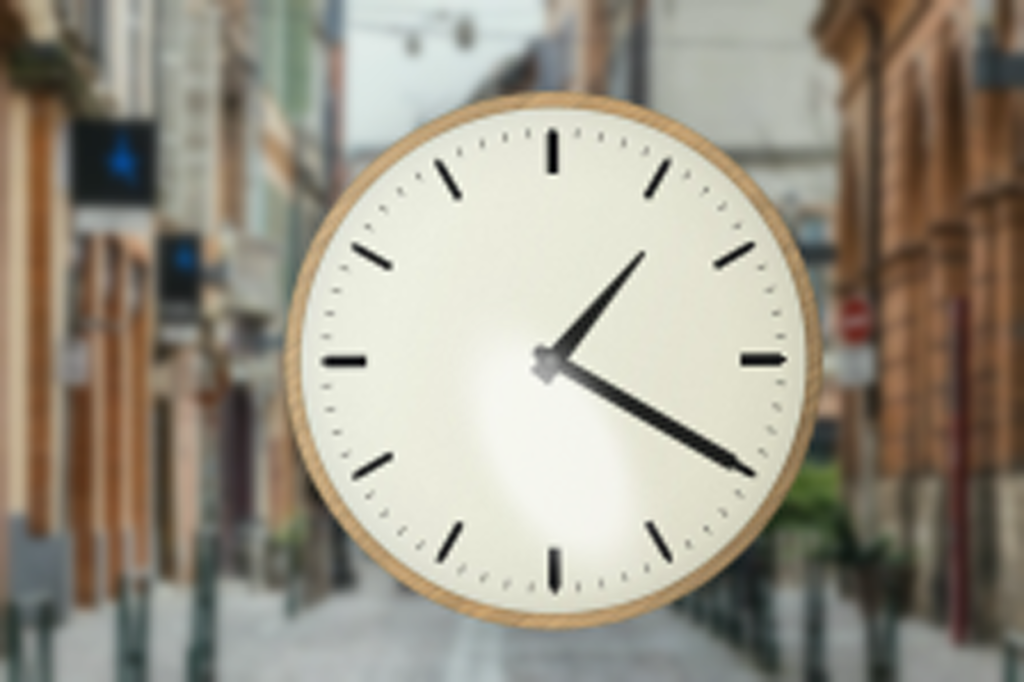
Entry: h=1 m=20
